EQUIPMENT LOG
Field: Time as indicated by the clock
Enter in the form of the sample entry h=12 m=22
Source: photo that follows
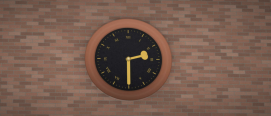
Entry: h=2 m=30
